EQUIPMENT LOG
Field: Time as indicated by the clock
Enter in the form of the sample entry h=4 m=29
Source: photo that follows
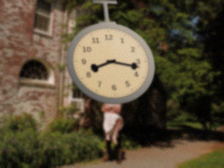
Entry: h=8 m=17
